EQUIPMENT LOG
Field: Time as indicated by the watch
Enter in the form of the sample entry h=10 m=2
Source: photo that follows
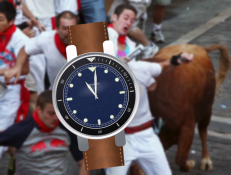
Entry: h=11 m=1
